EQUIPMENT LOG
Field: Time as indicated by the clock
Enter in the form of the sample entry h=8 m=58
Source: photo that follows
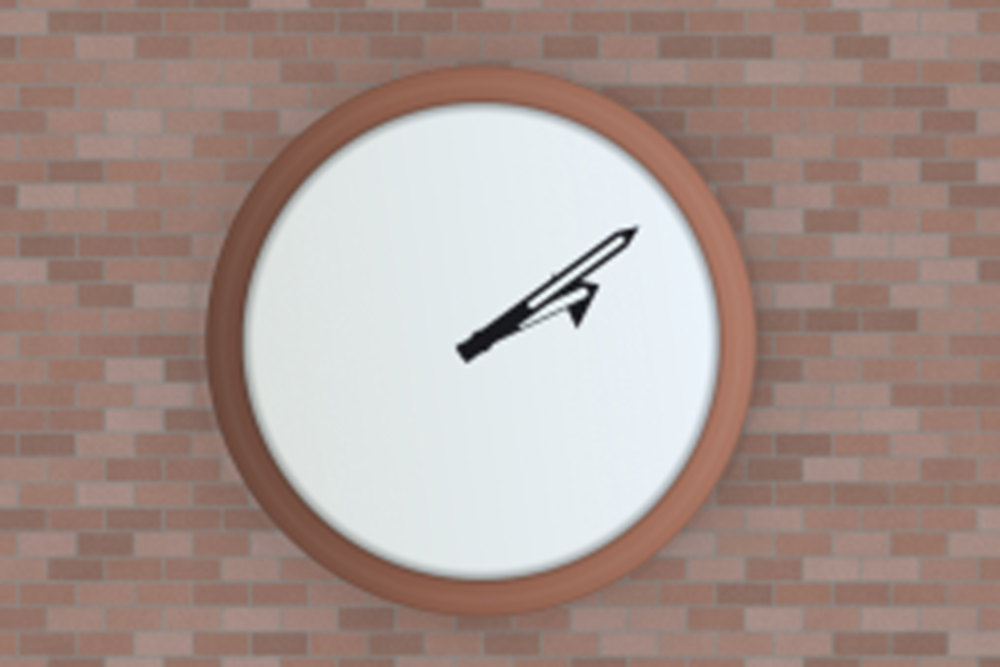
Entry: h=2 m=9
